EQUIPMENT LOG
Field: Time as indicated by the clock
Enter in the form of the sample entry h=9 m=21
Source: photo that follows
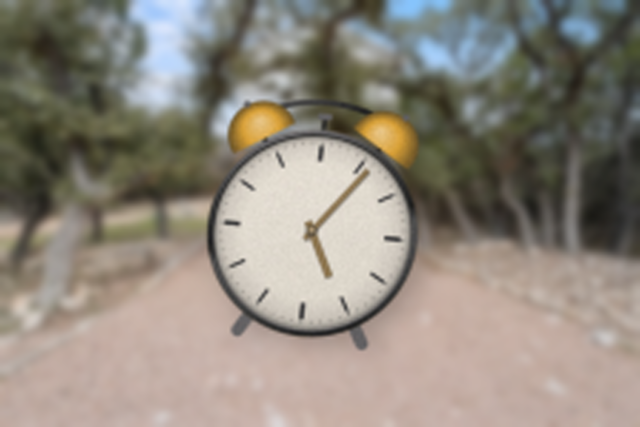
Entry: h=5 m=6
